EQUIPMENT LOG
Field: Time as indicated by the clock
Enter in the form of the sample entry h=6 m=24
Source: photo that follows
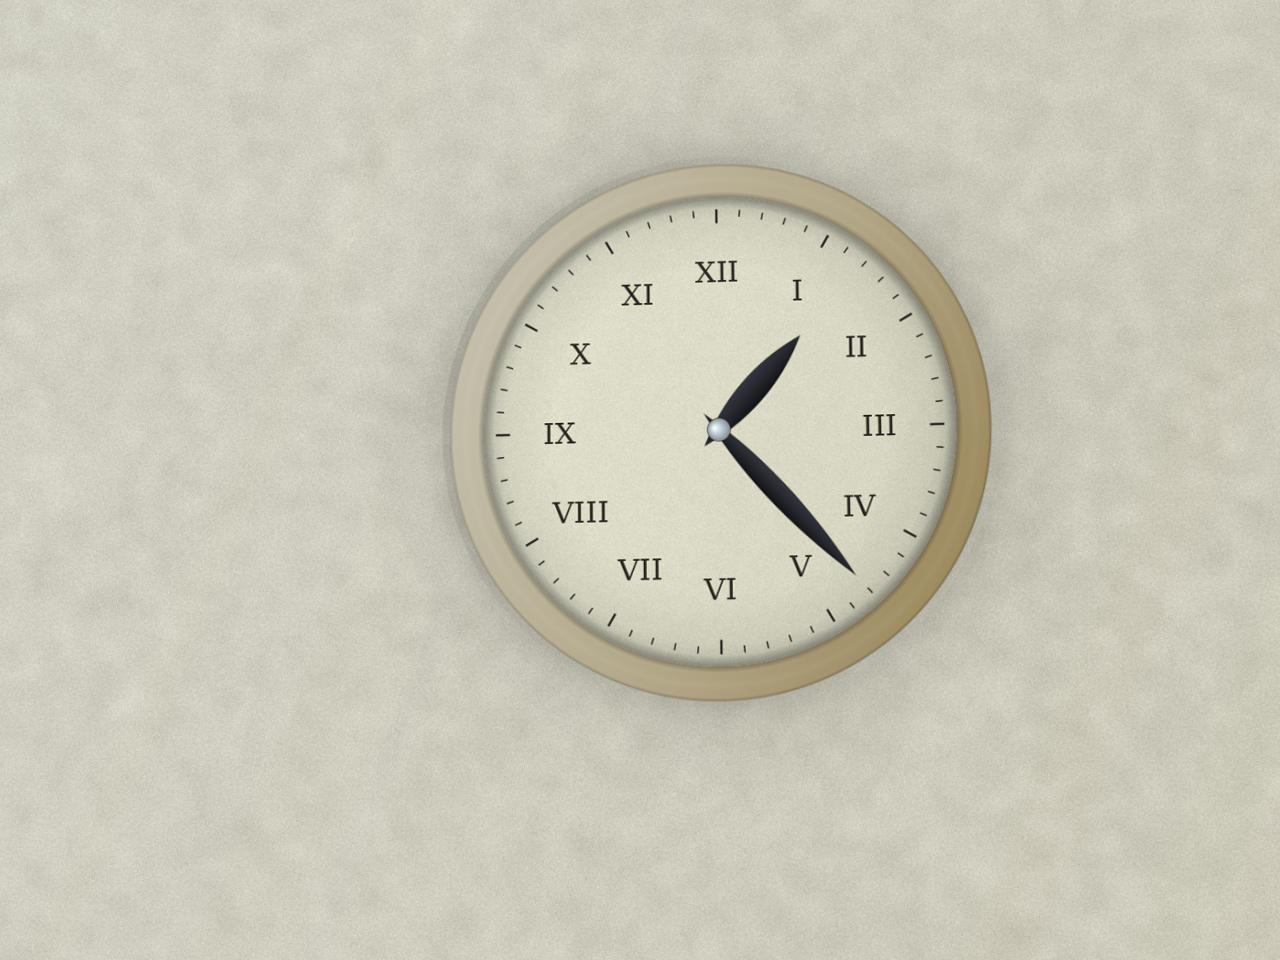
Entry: h=1 m=23
